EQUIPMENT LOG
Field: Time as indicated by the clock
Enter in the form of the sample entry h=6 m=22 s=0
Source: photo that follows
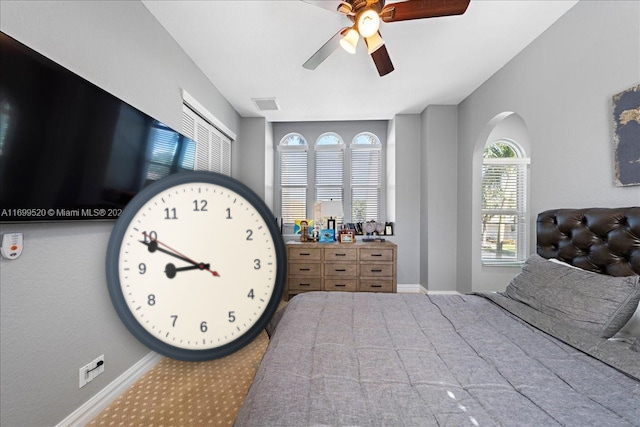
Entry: h=8 m=48 s=50
